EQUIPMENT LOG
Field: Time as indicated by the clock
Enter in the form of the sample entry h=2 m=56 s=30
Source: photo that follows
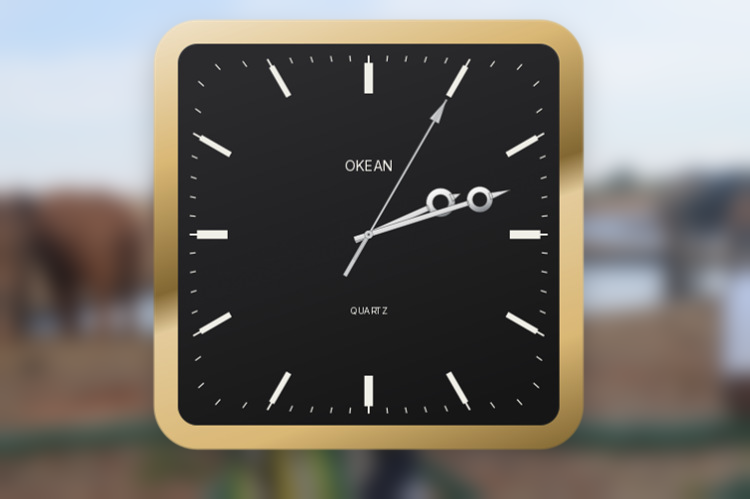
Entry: h=2 m=12 s=5
